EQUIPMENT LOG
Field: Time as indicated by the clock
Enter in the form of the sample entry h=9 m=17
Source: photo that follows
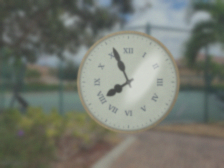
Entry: h=7 m=56
